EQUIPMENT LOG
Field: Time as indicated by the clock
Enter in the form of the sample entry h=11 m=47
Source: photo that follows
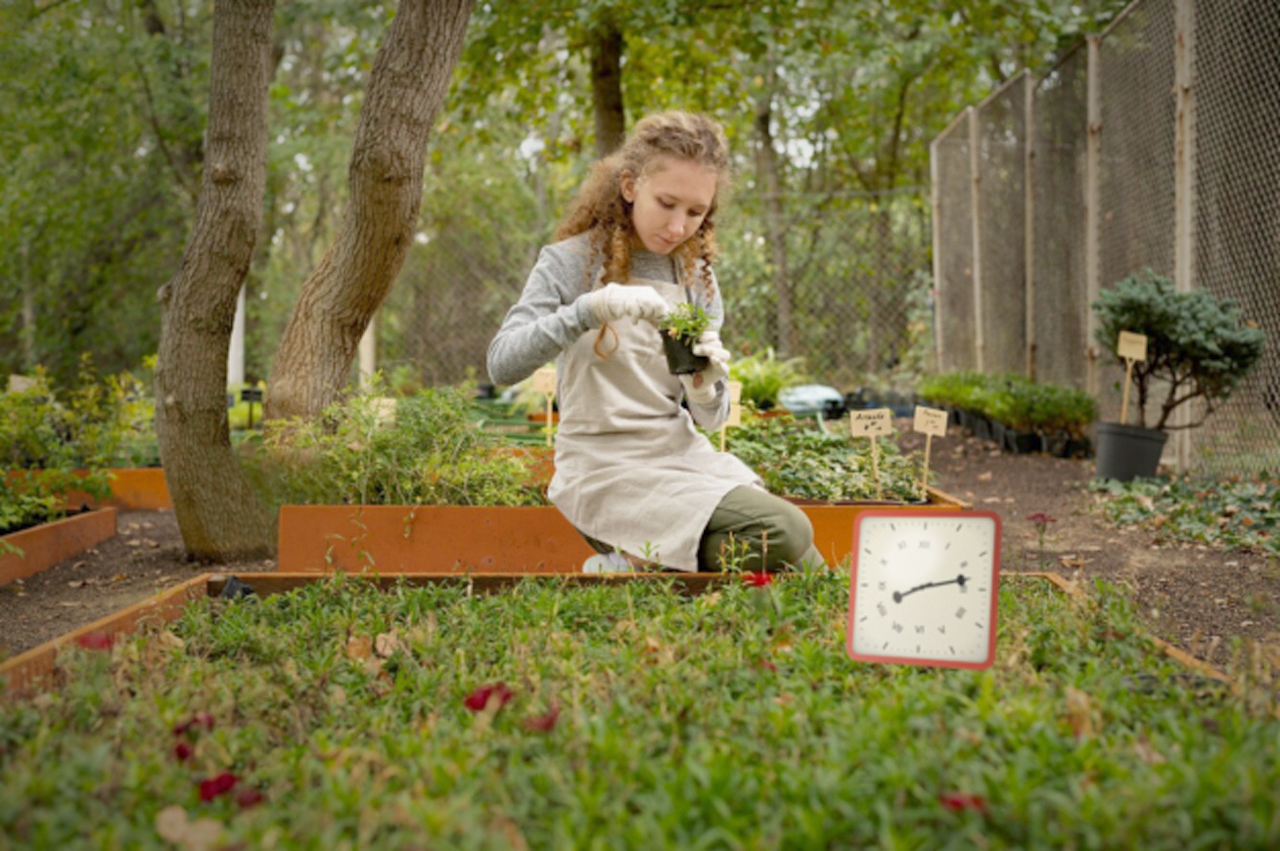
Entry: h=8 m=13
